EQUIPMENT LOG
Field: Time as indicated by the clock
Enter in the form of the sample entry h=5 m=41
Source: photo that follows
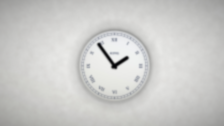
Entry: h=1 m=54
